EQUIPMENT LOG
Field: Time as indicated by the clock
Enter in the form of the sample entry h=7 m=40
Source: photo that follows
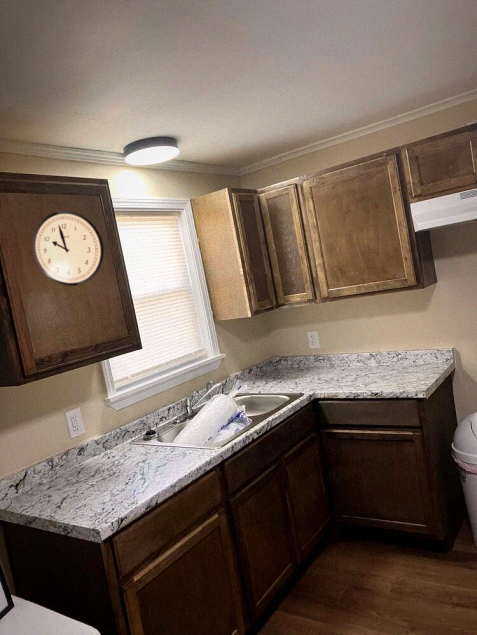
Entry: h=9 m=58
